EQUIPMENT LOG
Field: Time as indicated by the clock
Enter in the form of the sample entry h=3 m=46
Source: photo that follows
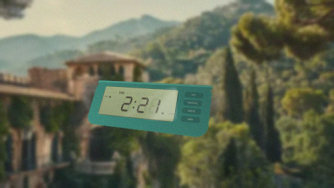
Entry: h=2 m=21
